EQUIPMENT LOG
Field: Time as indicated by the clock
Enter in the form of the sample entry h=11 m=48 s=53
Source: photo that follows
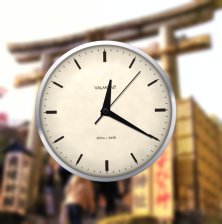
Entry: h=12 m=20 s=7
